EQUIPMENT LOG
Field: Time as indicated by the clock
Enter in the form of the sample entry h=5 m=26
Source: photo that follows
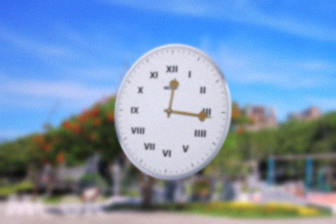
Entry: h=12 m=16
